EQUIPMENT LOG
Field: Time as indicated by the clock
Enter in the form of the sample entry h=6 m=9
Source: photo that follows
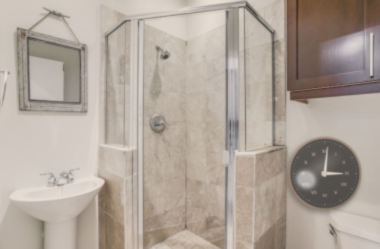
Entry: h=3 m=1
